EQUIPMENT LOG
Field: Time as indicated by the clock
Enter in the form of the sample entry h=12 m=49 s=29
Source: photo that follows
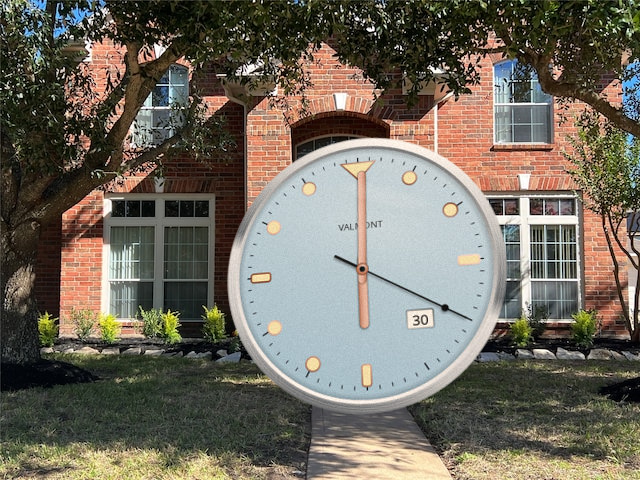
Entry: h=6 m=0 s=20
